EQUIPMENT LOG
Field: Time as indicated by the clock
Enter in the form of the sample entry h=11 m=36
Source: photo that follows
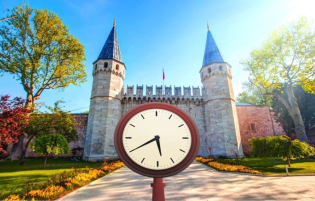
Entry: h=5 m=40
